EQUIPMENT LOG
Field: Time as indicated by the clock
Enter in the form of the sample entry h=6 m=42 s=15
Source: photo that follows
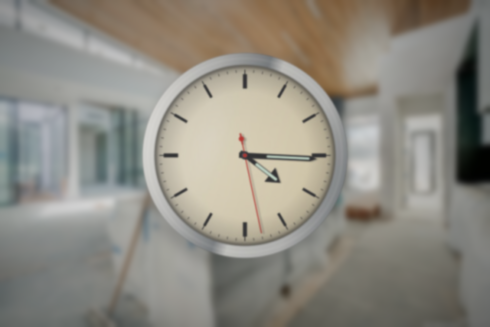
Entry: h=4 m=15 s=28
